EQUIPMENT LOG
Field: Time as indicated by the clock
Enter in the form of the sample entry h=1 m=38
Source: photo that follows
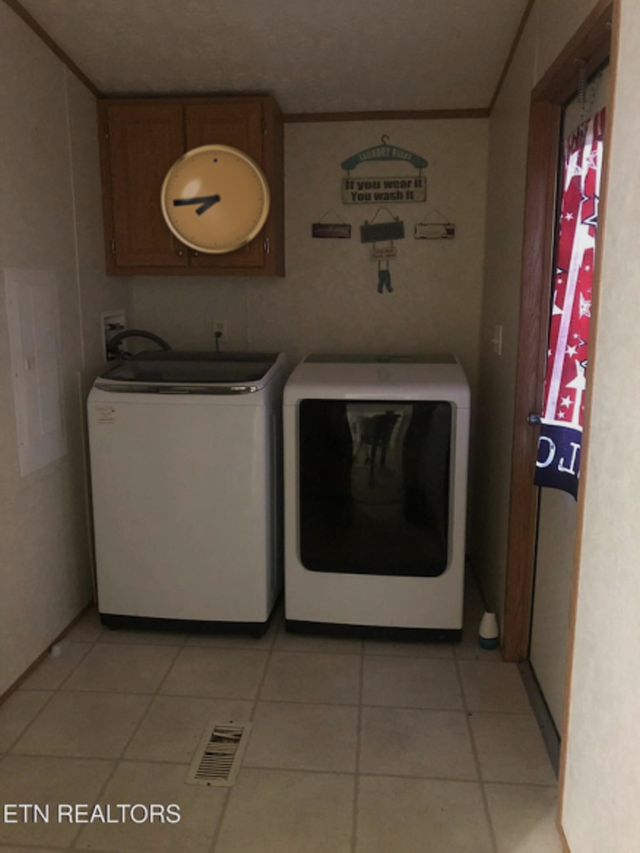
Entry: h=7 m=44
